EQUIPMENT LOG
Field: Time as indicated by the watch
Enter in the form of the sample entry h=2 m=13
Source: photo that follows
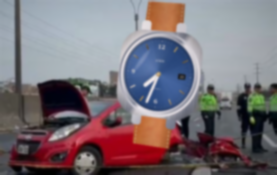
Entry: h=7 m=33
